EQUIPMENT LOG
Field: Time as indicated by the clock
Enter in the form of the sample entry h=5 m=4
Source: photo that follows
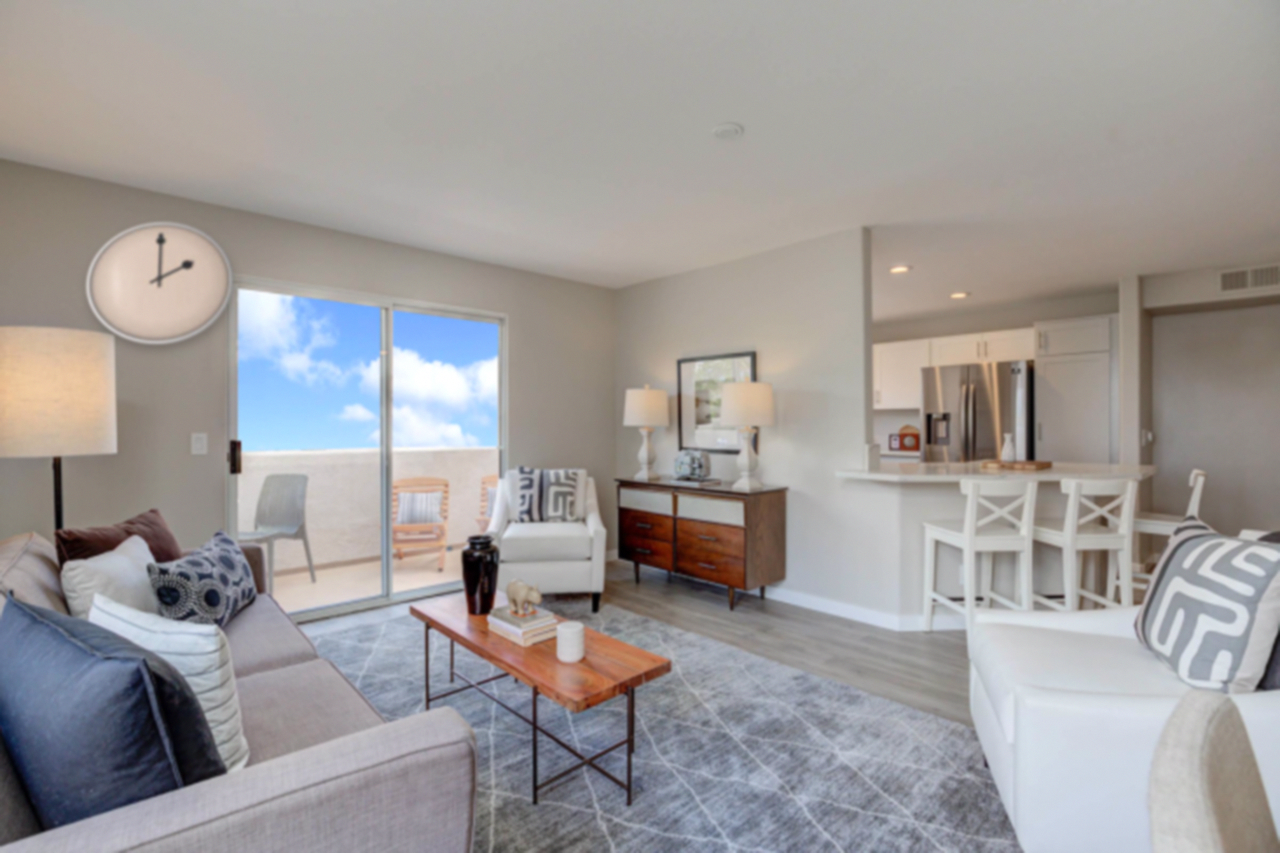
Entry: h=2 m=0
